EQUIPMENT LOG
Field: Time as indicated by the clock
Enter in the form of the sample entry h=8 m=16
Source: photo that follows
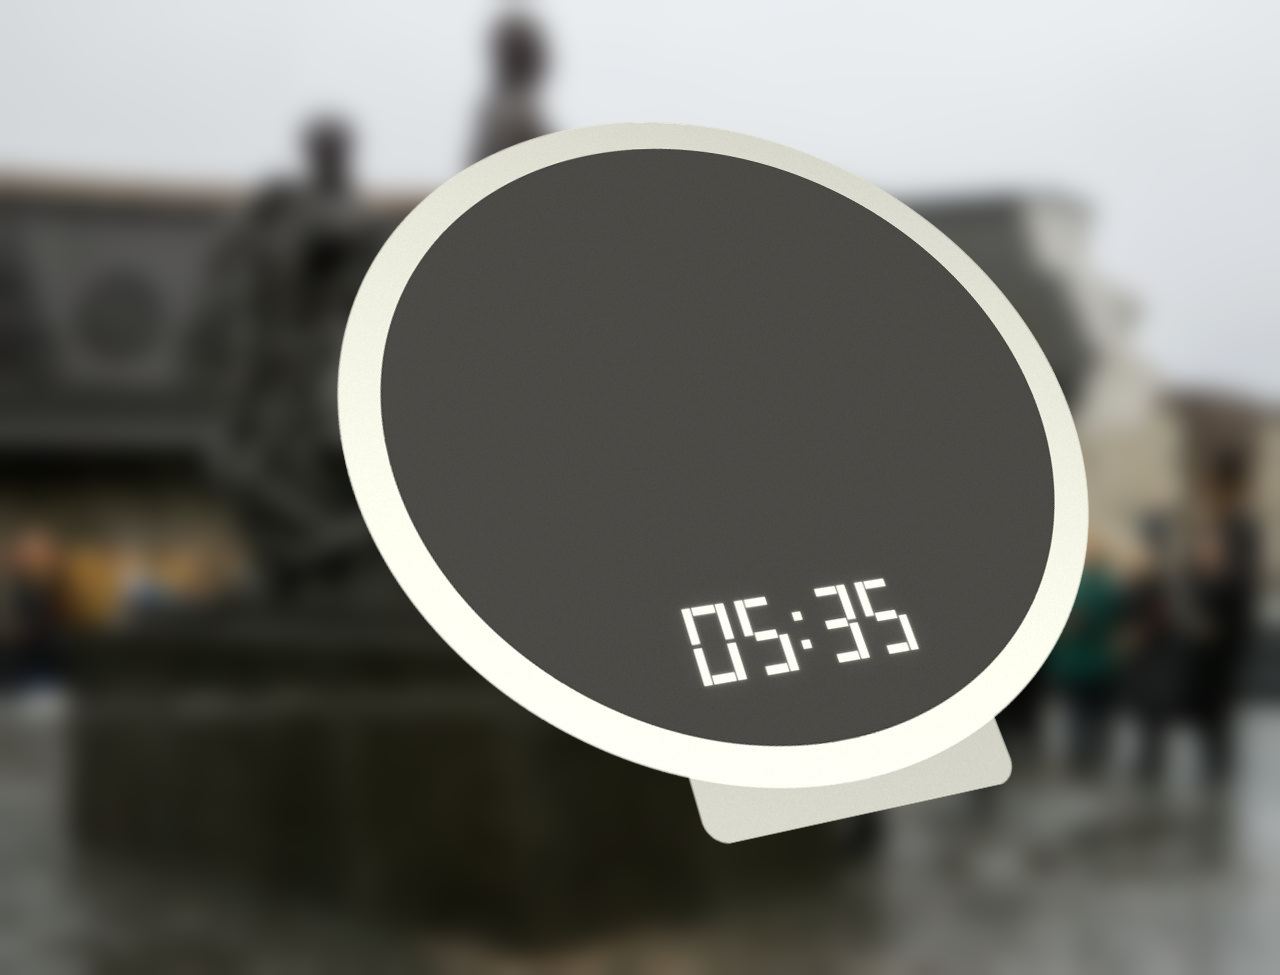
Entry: h=5 m=35
